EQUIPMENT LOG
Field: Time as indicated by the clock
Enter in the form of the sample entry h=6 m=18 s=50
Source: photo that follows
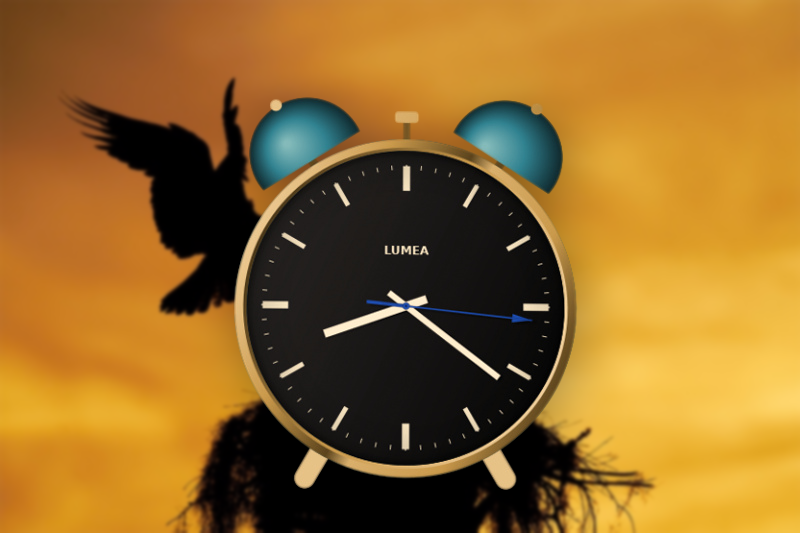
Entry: h=8 m=21 s=16
